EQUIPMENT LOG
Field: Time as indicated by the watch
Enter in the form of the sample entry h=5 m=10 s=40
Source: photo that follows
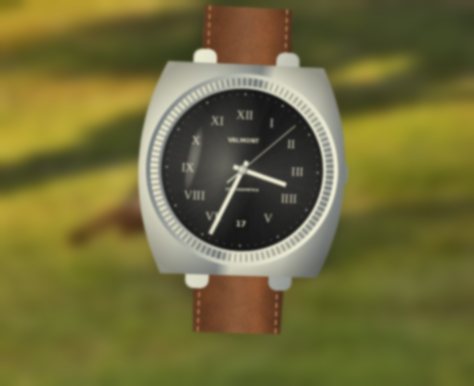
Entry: h=3 m=34 s=8
